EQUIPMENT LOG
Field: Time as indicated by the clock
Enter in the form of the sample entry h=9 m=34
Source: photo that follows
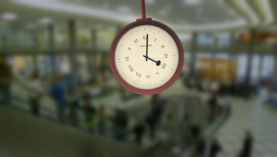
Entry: h=4 m=1
